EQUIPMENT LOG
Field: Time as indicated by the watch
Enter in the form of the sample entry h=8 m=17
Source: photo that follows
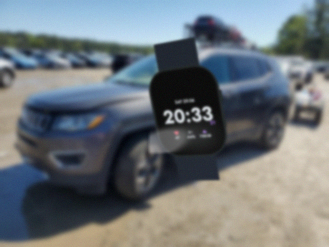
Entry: h=20 m=33
